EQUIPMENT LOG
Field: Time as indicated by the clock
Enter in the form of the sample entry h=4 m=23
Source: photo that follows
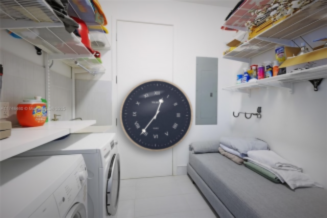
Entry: h=12 m=36
